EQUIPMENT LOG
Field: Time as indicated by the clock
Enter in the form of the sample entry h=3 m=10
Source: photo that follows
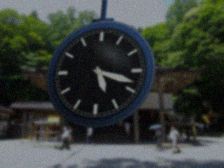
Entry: h=5 m=18
